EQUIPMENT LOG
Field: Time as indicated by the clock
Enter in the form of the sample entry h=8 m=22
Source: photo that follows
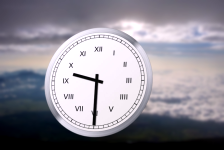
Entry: h=9 m=30
